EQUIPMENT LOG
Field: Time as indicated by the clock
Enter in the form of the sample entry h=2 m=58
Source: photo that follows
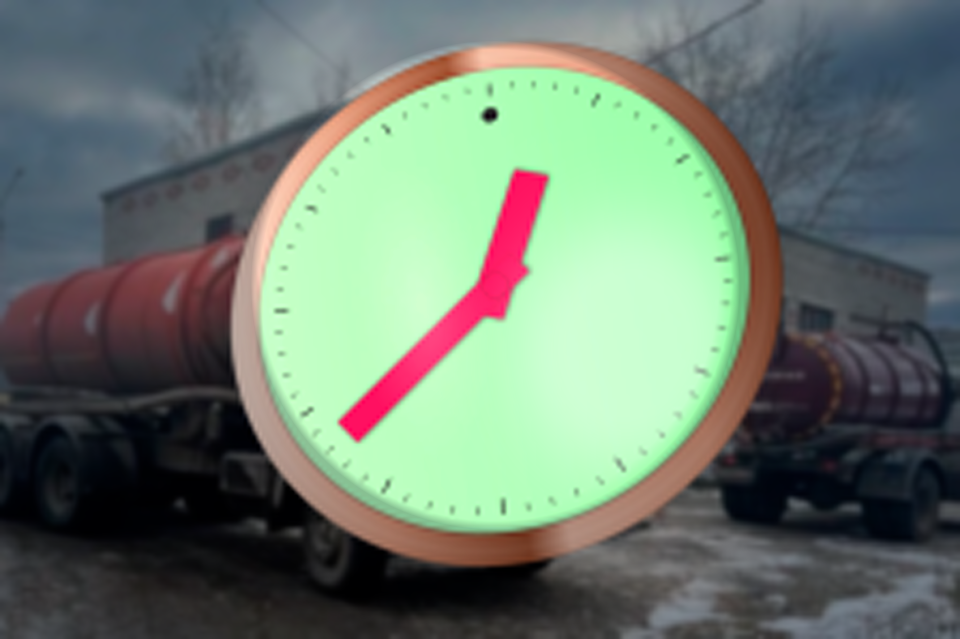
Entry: h=12 m=38
